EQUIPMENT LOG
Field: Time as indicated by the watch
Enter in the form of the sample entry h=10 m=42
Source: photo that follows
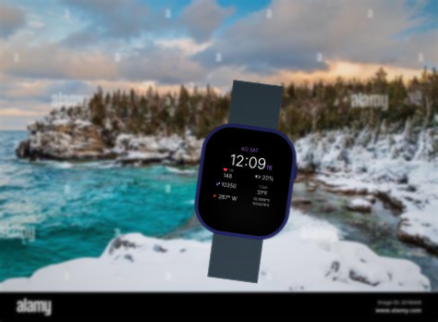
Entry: h=12 m=9
